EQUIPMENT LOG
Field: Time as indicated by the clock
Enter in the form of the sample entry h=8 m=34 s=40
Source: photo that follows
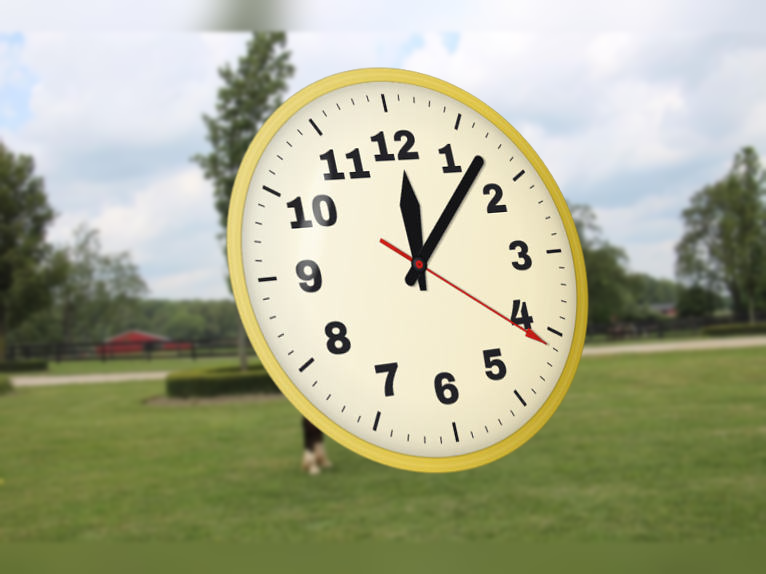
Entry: h=12 m=7 s=21
